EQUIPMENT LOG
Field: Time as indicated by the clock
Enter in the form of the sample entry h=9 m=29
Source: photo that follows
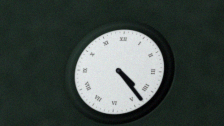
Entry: h=4 m=23
